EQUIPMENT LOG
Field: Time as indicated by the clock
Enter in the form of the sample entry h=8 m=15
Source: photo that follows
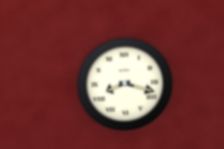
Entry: h=8 m=18
